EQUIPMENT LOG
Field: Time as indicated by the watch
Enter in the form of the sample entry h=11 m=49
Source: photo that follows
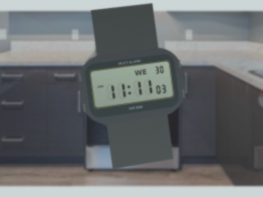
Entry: h=11 m=11
